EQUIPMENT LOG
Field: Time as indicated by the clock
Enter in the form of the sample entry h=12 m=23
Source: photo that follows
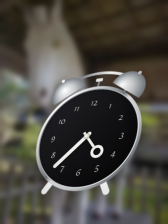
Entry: h=4 m=37
